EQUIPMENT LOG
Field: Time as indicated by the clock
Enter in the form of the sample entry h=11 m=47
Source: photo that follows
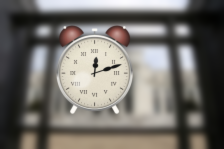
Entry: h=12 m=12
